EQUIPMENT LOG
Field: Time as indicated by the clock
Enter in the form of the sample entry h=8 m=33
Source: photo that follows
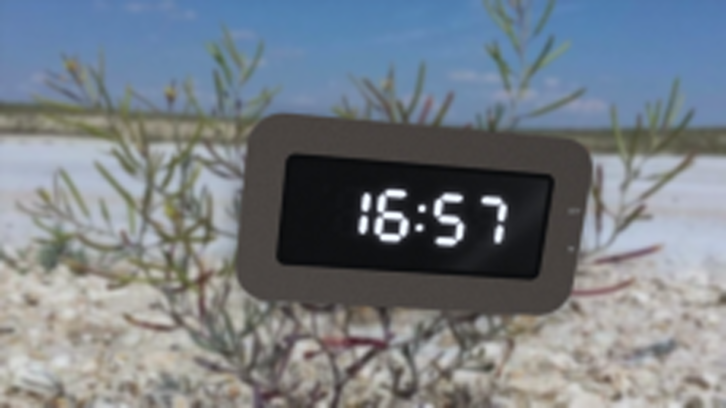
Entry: h=16 m=57
